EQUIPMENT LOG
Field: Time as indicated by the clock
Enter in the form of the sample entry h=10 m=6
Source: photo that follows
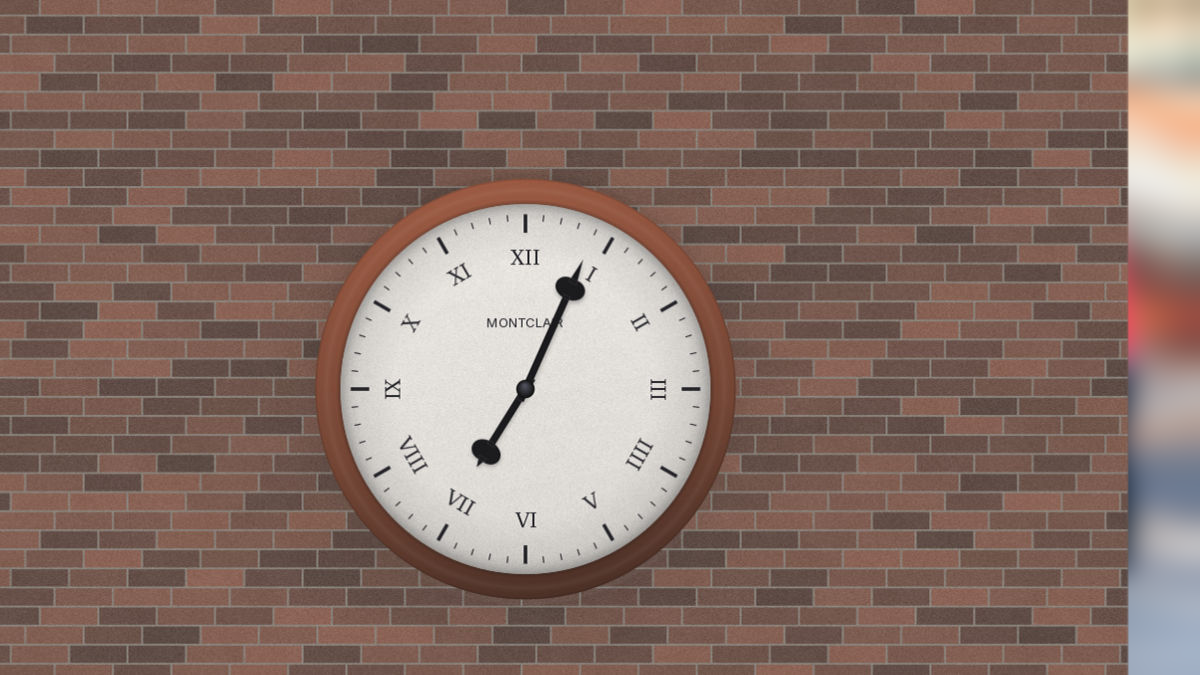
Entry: h=7 m=4
